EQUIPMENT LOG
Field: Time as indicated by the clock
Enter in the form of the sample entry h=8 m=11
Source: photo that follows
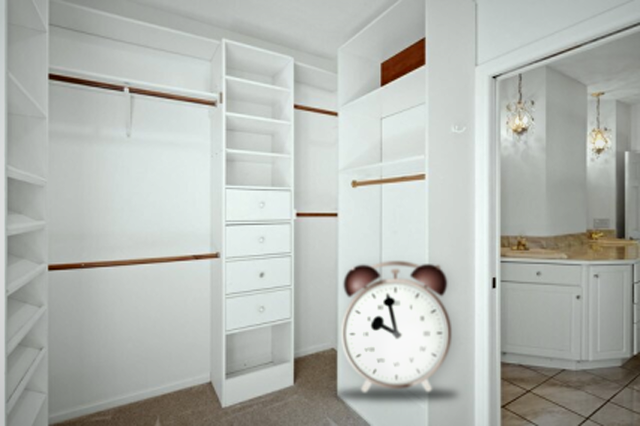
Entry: h=9 m=58
